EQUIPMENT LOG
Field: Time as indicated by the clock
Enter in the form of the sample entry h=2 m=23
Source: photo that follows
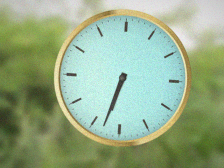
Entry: h=6 m=33
